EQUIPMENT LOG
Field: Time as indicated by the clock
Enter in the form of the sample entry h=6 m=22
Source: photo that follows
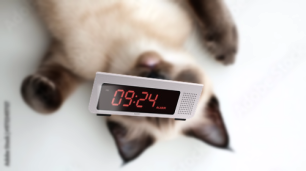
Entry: h=9 m=24
